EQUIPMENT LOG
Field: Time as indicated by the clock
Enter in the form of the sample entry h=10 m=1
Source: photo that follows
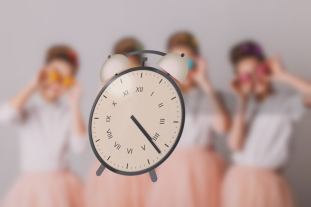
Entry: h=4 m=22
